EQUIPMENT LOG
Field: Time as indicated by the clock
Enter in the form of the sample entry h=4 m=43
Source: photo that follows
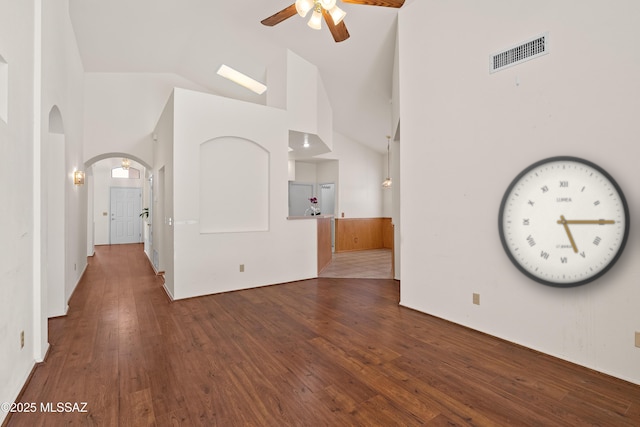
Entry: h=5 m=15
